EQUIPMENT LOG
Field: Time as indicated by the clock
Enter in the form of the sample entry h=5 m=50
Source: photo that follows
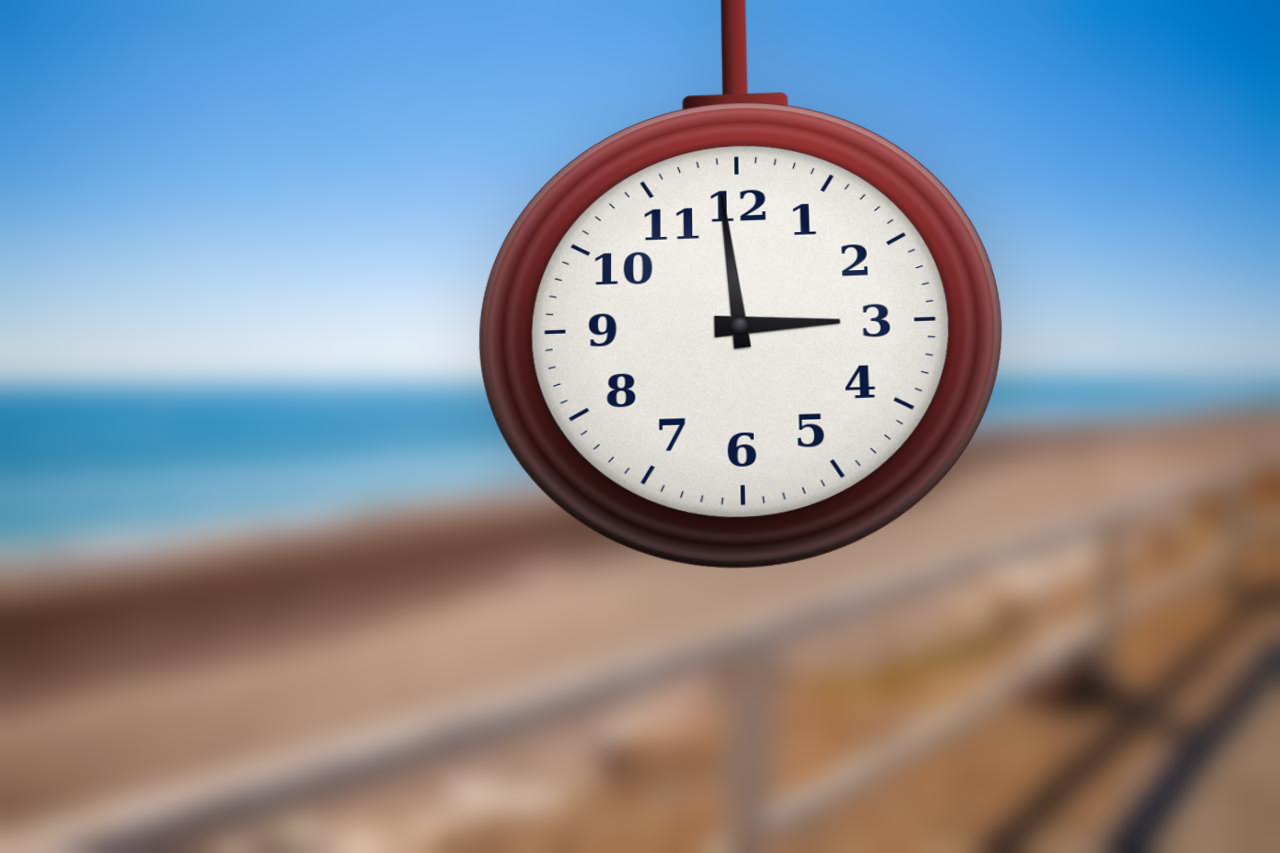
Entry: h=2 m=59
